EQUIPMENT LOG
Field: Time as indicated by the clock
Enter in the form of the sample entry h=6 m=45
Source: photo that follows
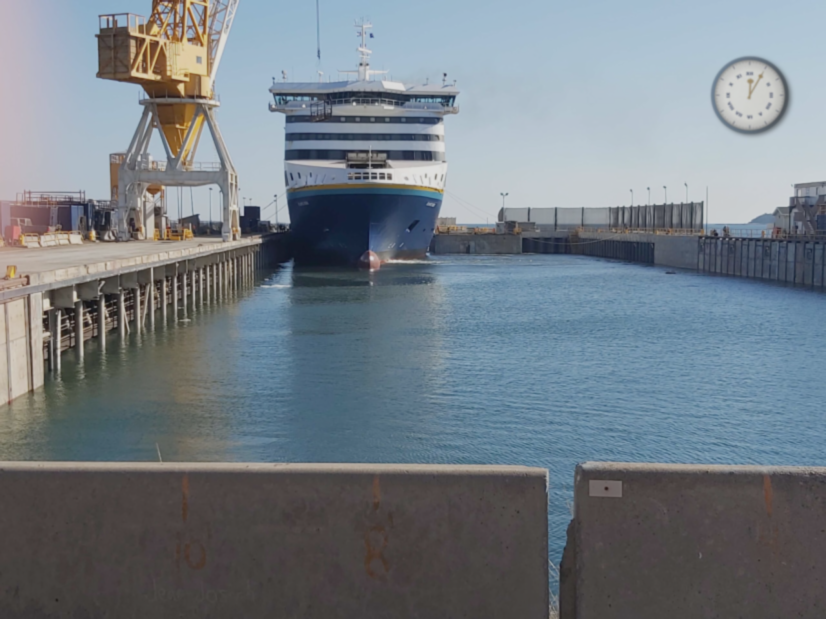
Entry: h=12 m=5
